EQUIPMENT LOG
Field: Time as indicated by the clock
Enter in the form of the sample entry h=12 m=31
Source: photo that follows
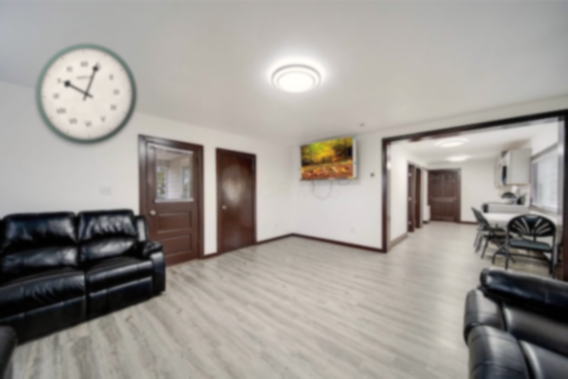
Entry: h=10 m=4
